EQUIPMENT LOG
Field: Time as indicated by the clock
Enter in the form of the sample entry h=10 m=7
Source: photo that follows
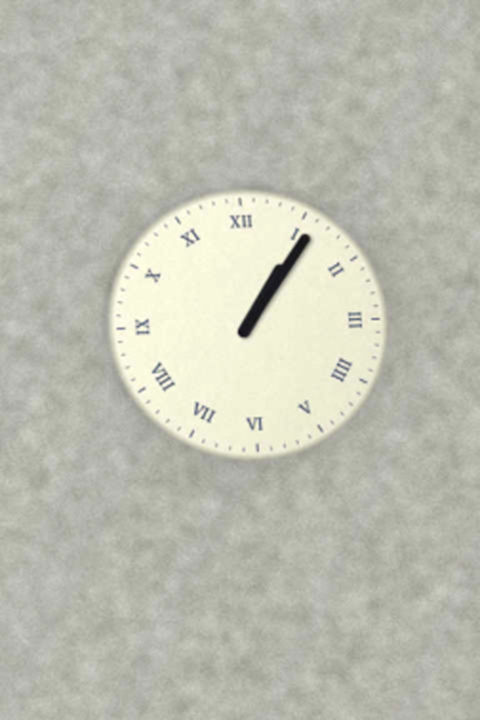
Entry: h=1 m=6
